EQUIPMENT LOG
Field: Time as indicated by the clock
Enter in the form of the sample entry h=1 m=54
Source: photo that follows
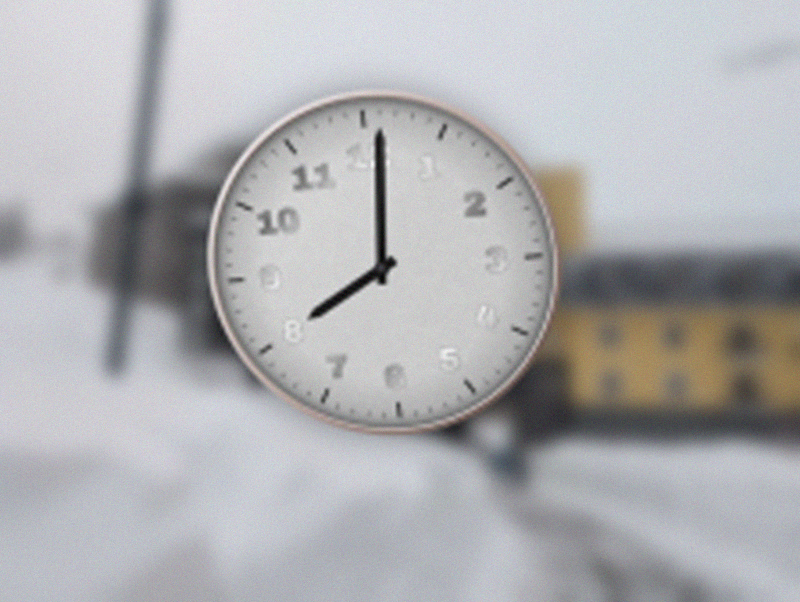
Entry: h=8 m=1
